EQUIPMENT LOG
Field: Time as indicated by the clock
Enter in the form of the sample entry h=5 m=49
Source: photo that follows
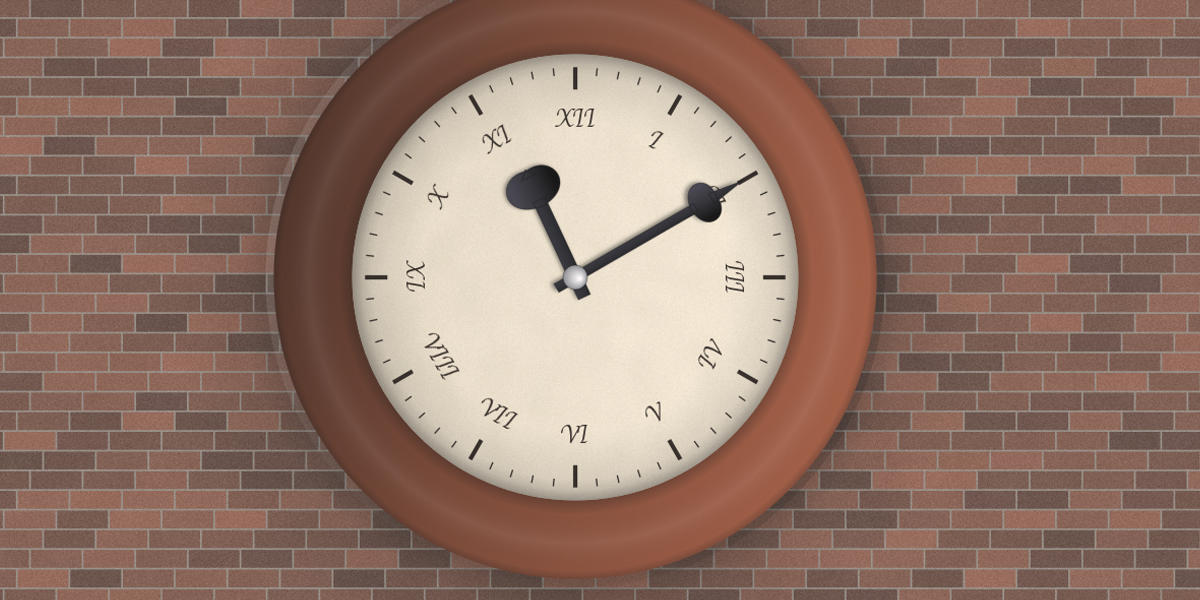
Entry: h=11 m=10
